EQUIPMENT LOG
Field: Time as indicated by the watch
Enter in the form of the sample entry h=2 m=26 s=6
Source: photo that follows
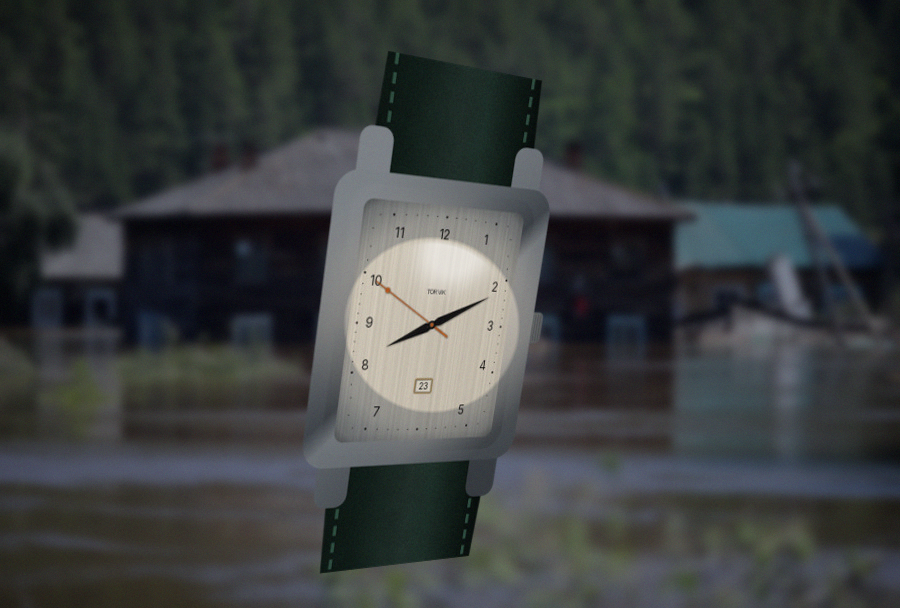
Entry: h=8 m=10 s=50
